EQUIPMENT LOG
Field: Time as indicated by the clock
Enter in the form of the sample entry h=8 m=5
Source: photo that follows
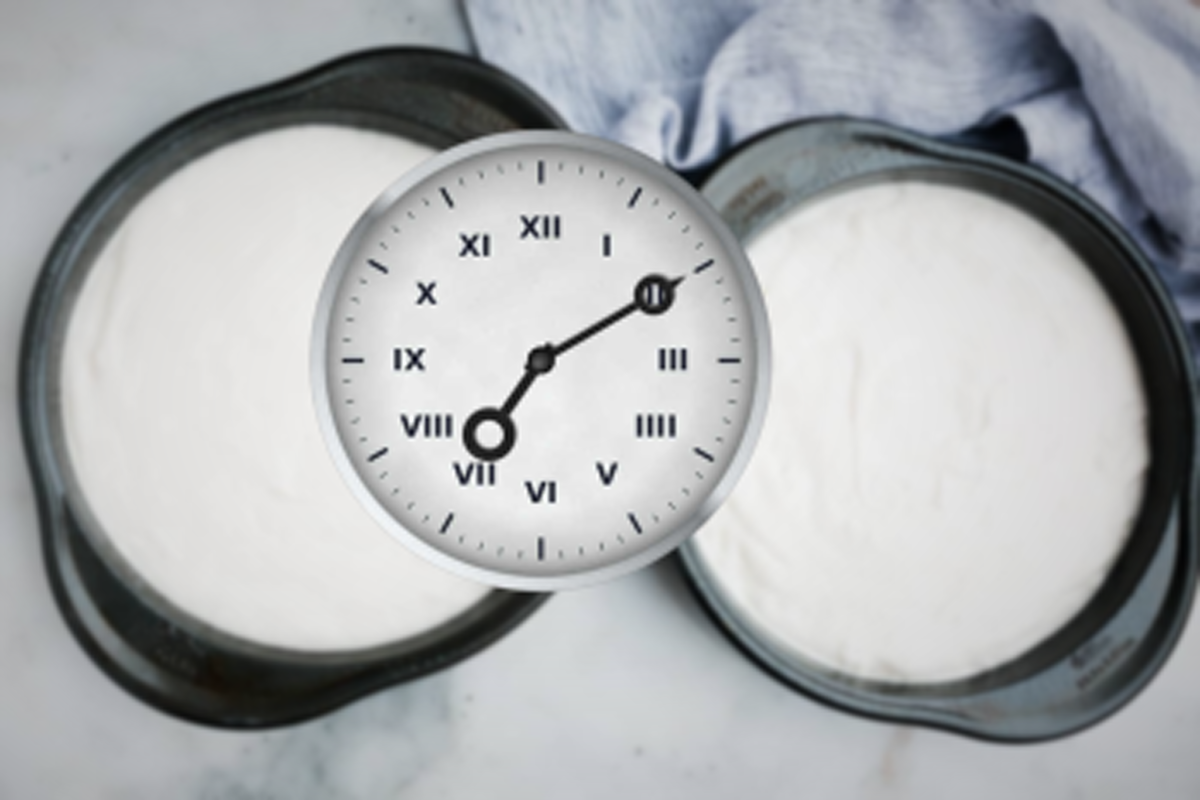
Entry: h=7 m=10
